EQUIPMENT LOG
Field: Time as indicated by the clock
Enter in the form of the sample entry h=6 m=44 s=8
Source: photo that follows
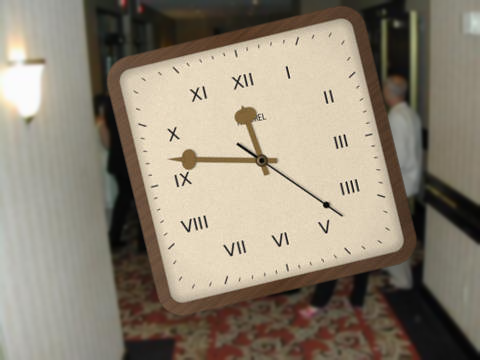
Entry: h=11 m=47 s=23
